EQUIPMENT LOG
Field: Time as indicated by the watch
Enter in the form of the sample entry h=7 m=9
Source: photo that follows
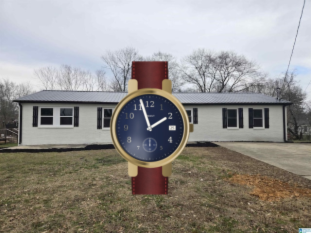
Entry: h=1 m=57
